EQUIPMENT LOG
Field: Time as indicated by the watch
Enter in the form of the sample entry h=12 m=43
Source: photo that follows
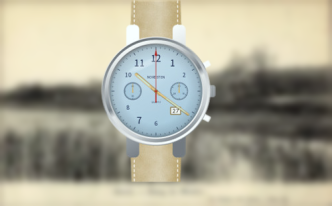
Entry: h=10 m=21
